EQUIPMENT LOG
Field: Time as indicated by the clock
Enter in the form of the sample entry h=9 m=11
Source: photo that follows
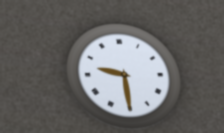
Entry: h=9 m=30
